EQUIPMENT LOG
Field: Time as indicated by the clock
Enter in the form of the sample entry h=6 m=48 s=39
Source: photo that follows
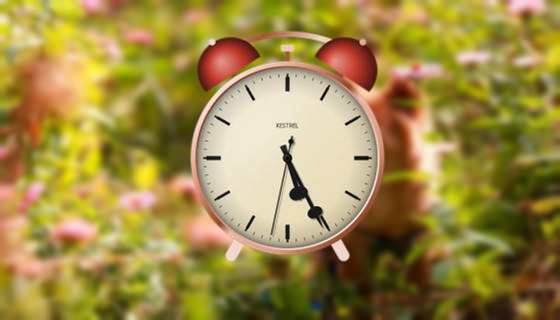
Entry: h=5 m=25 s=32
